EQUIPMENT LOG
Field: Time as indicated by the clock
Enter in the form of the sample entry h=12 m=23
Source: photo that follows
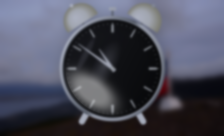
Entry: h=10 m=51
